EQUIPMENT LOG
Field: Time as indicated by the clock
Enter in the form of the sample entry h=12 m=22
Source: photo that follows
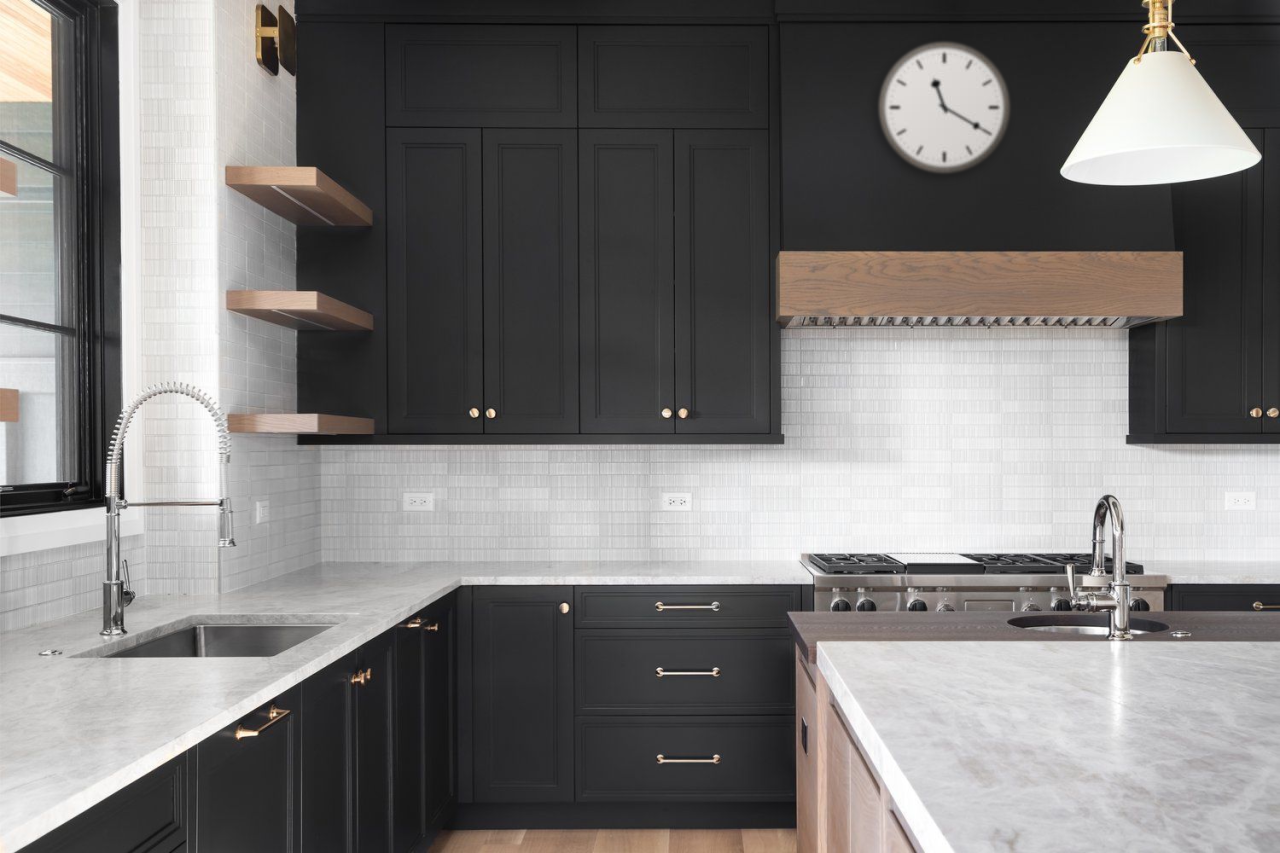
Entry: h=11 m=20
